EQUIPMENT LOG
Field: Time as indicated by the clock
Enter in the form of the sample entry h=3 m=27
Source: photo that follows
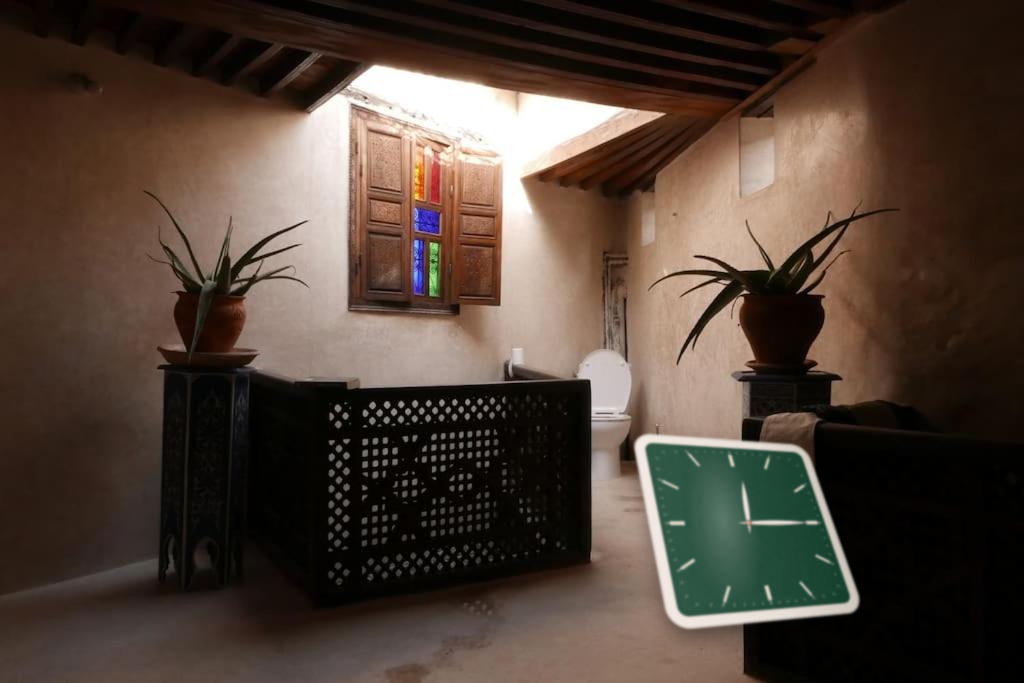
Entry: h=12 m=15
